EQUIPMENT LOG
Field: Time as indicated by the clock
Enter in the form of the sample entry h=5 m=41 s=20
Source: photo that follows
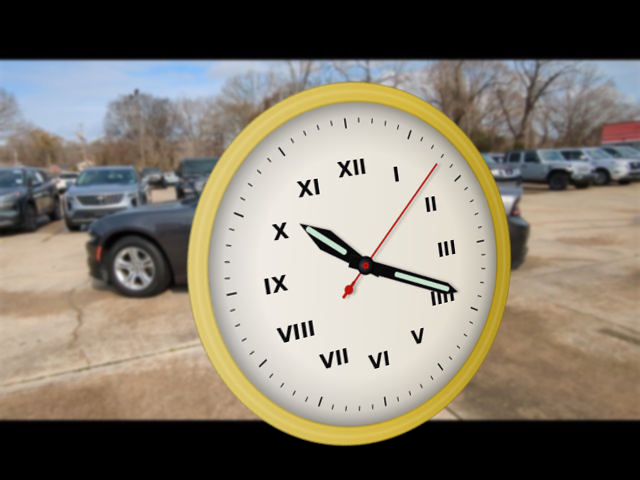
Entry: h=10 m=19 s=8
